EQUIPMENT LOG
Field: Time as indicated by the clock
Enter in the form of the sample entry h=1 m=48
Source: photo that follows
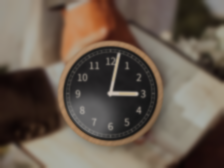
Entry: h=3 m=2
